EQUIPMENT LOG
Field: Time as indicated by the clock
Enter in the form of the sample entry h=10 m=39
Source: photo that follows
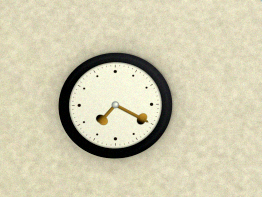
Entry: h=7 m=20
